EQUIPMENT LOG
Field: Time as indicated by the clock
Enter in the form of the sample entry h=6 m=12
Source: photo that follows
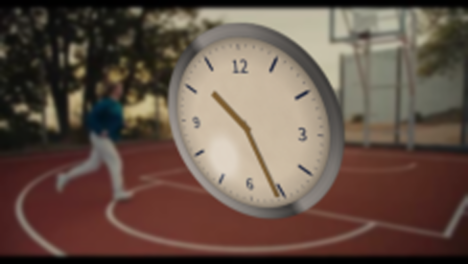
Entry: h=10 m=26
